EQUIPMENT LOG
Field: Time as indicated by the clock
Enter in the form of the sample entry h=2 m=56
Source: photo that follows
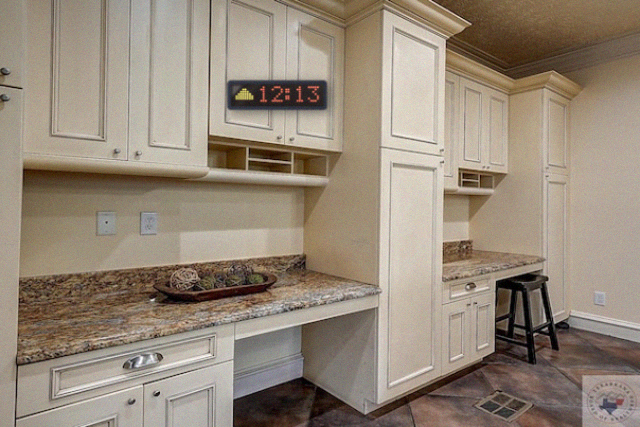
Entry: h=12 m=13
